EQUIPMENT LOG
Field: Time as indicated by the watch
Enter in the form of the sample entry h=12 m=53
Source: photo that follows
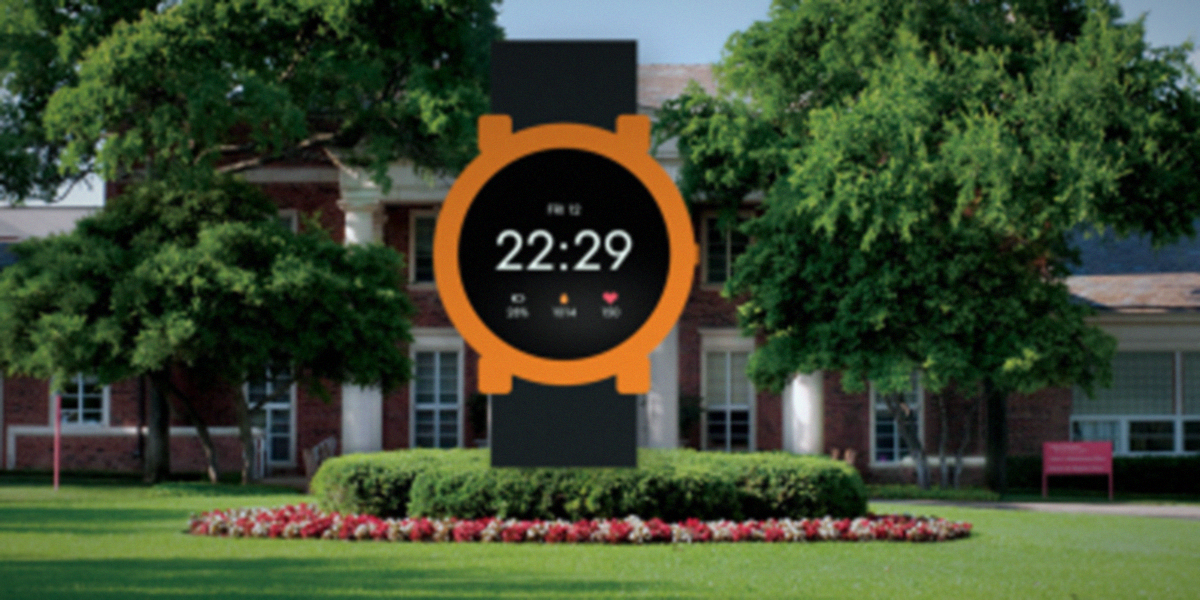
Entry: h=22 m=29
